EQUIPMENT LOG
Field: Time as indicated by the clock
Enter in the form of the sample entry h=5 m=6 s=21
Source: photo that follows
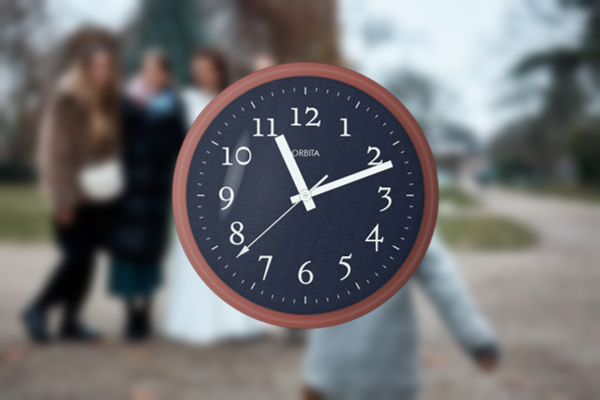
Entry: h=11 m=11 s=38
